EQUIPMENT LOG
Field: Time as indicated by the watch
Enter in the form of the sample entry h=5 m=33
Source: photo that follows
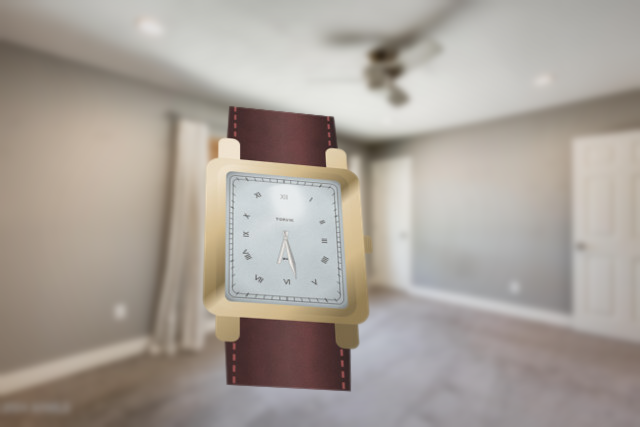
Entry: h=6 m=28
